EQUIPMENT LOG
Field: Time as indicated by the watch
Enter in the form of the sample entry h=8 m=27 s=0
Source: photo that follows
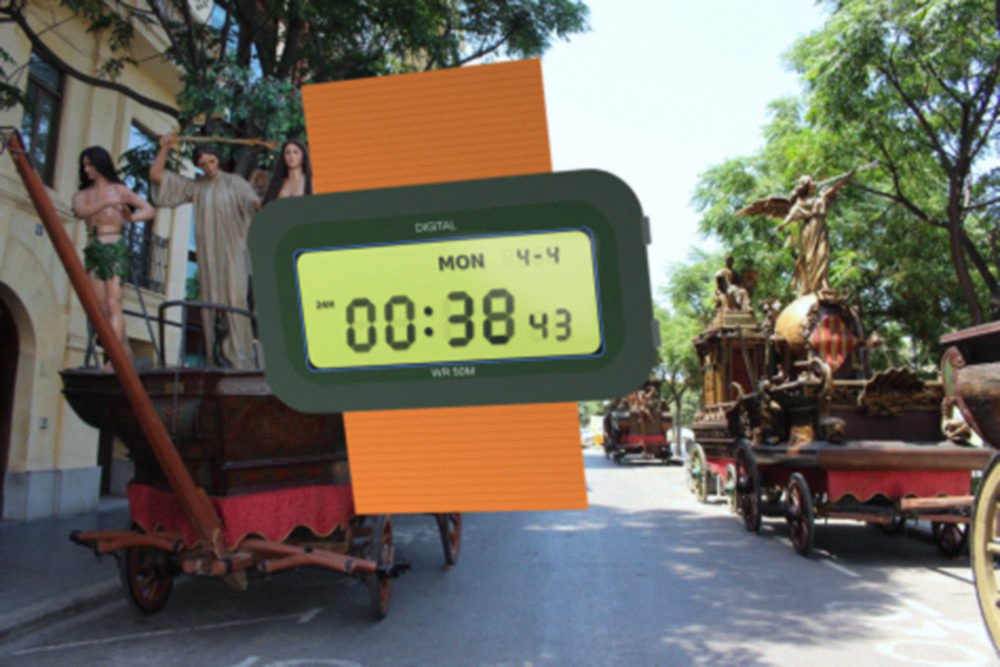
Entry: h=0 m=38 s=43
